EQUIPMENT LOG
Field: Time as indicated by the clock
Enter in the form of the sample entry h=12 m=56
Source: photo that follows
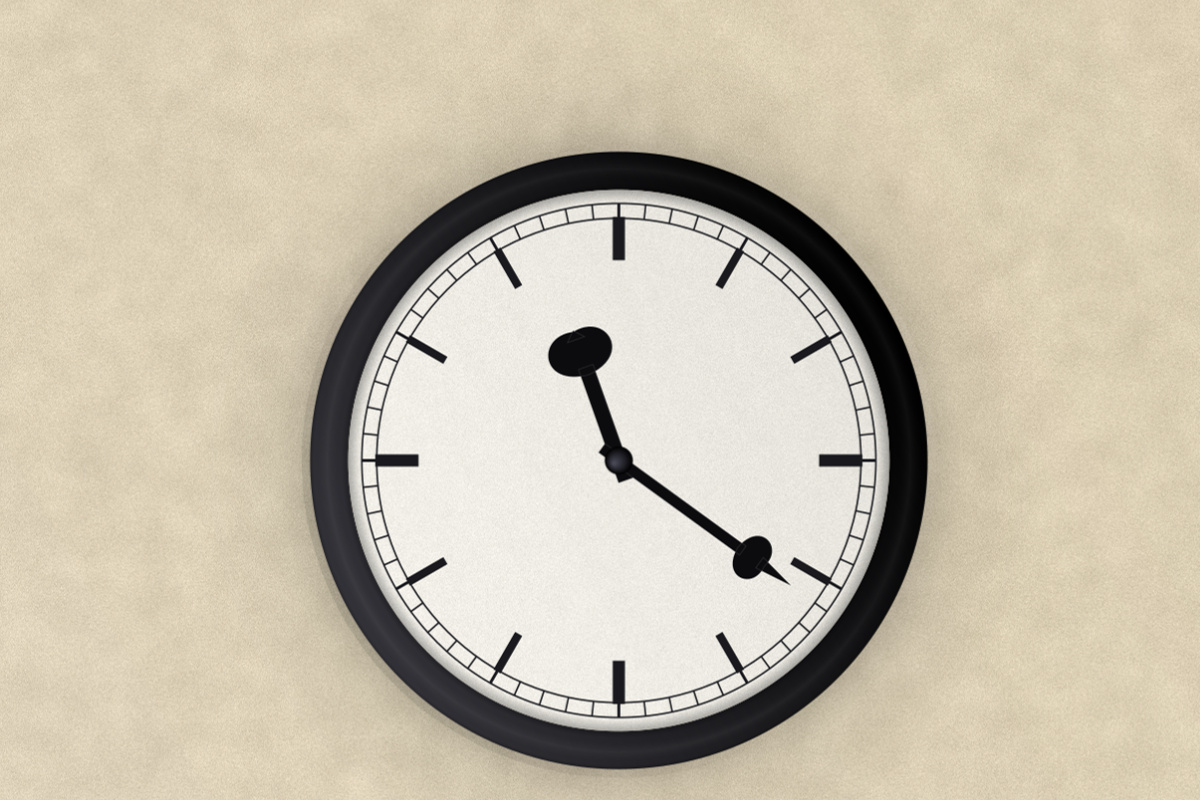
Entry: h=11 m=21
